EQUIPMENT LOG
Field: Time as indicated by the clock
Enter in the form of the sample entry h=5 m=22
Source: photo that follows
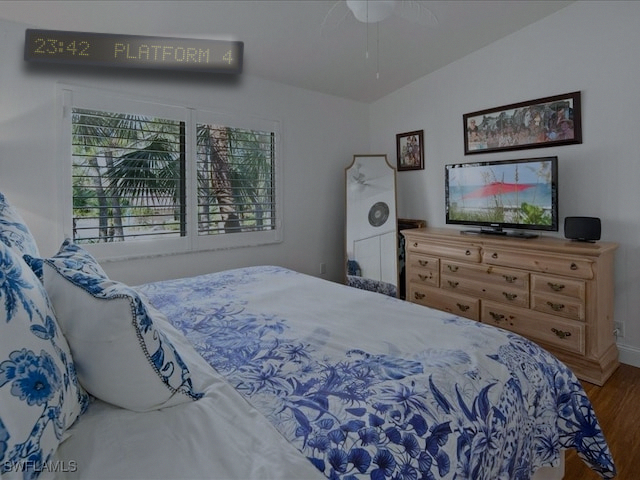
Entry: h=23 m=42
